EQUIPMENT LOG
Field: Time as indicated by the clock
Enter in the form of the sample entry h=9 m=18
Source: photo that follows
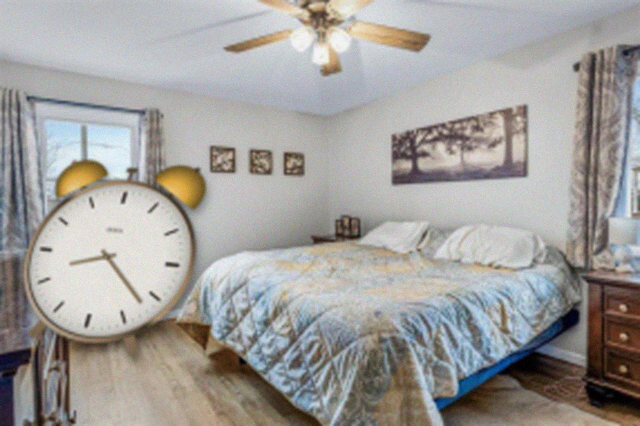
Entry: h=8 m=22
